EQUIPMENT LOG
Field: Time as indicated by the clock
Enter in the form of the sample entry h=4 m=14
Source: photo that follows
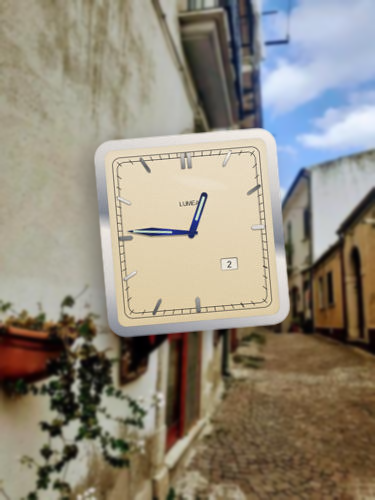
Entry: h=12 m=46
